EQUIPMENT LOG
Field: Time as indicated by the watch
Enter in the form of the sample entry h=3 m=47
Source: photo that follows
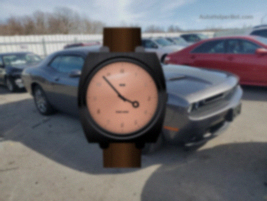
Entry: h=3 m=53
